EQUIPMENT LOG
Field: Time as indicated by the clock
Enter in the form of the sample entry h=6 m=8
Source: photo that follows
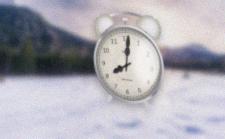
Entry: h=8 m=1
